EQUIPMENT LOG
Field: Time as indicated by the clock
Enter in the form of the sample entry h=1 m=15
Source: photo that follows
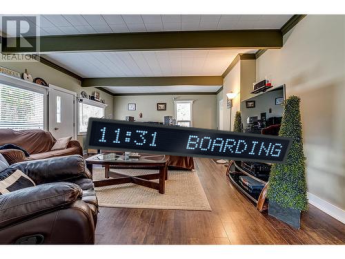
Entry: h=11 m=31
